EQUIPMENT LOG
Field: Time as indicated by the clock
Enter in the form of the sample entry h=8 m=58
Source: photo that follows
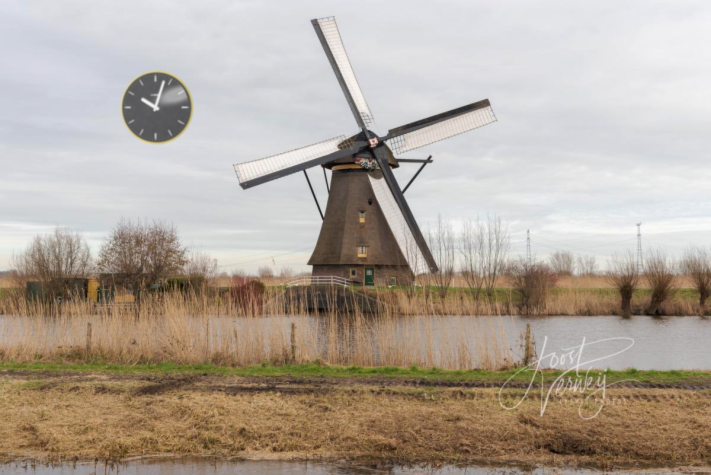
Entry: h=10 m=3
